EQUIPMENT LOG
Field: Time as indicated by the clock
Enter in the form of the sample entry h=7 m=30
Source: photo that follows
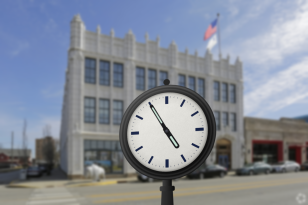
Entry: h=4 m=55
